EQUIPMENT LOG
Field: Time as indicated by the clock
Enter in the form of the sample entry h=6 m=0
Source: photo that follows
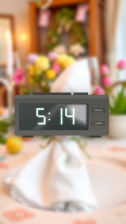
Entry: h=5 m=14
